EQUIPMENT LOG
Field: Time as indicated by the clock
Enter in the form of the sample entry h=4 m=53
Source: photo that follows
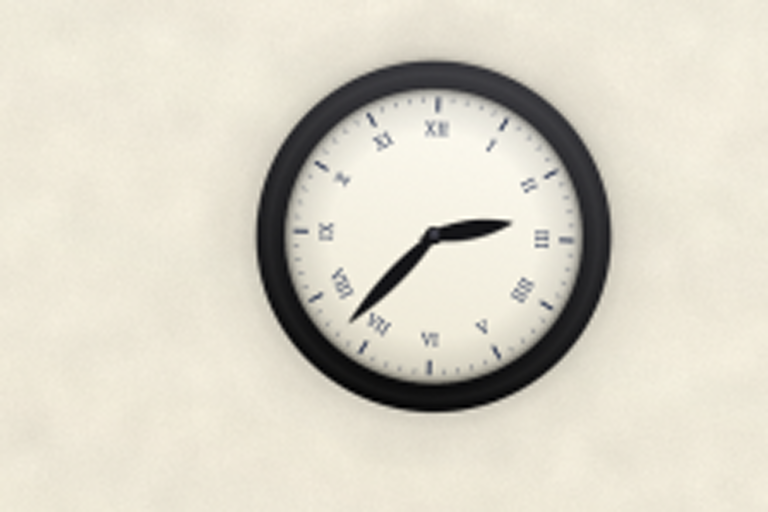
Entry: h=2 m=37
